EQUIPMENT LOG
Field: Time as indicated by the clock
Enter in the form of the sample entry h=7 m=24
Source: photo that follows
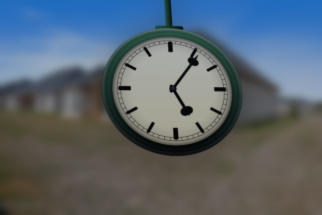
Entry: h=5 m=6
